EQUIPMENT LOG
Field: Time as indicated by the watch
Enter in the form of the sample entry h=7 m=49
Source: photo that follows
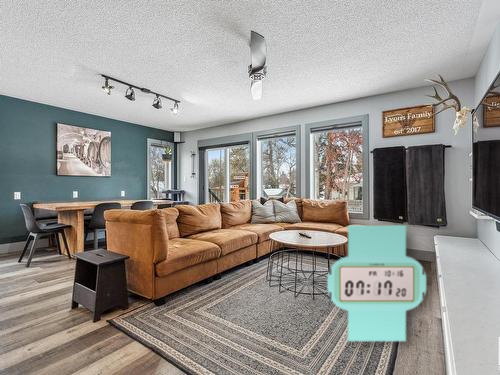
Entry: h=7 m=17
